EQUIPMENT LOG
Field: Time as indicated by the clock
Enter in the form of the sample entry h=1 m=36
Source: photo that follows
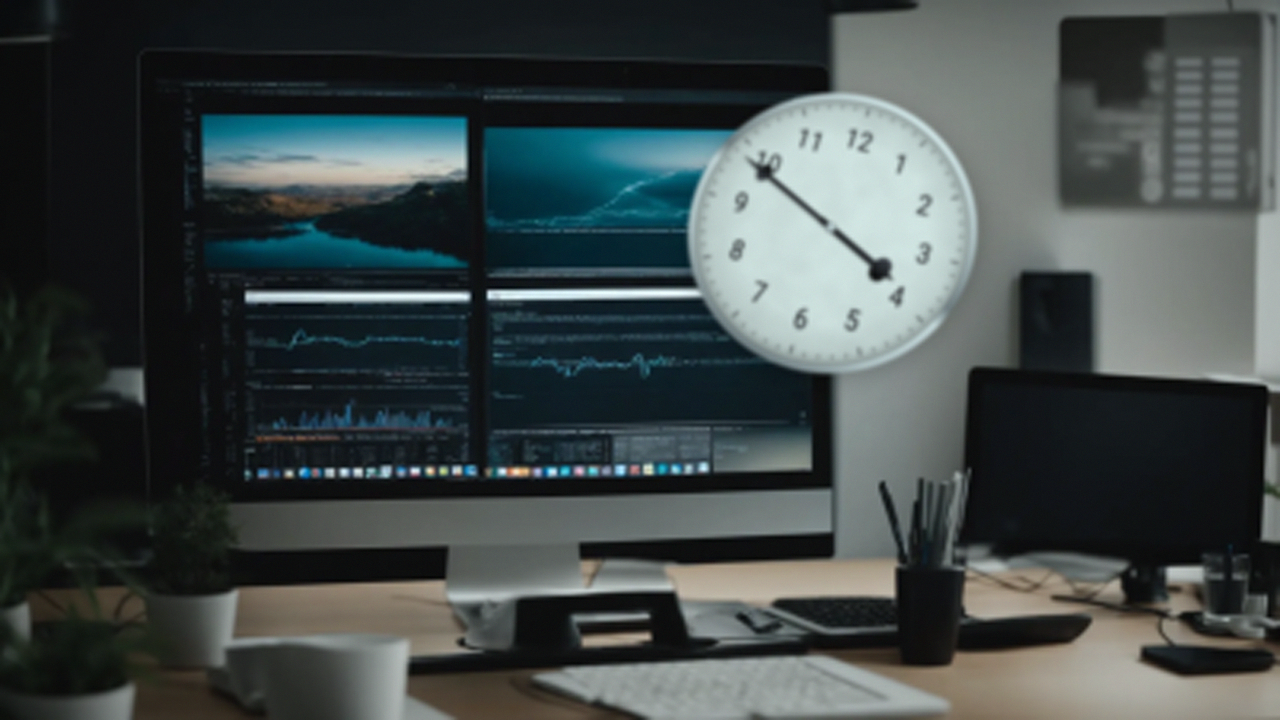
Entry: h=3 m=49
